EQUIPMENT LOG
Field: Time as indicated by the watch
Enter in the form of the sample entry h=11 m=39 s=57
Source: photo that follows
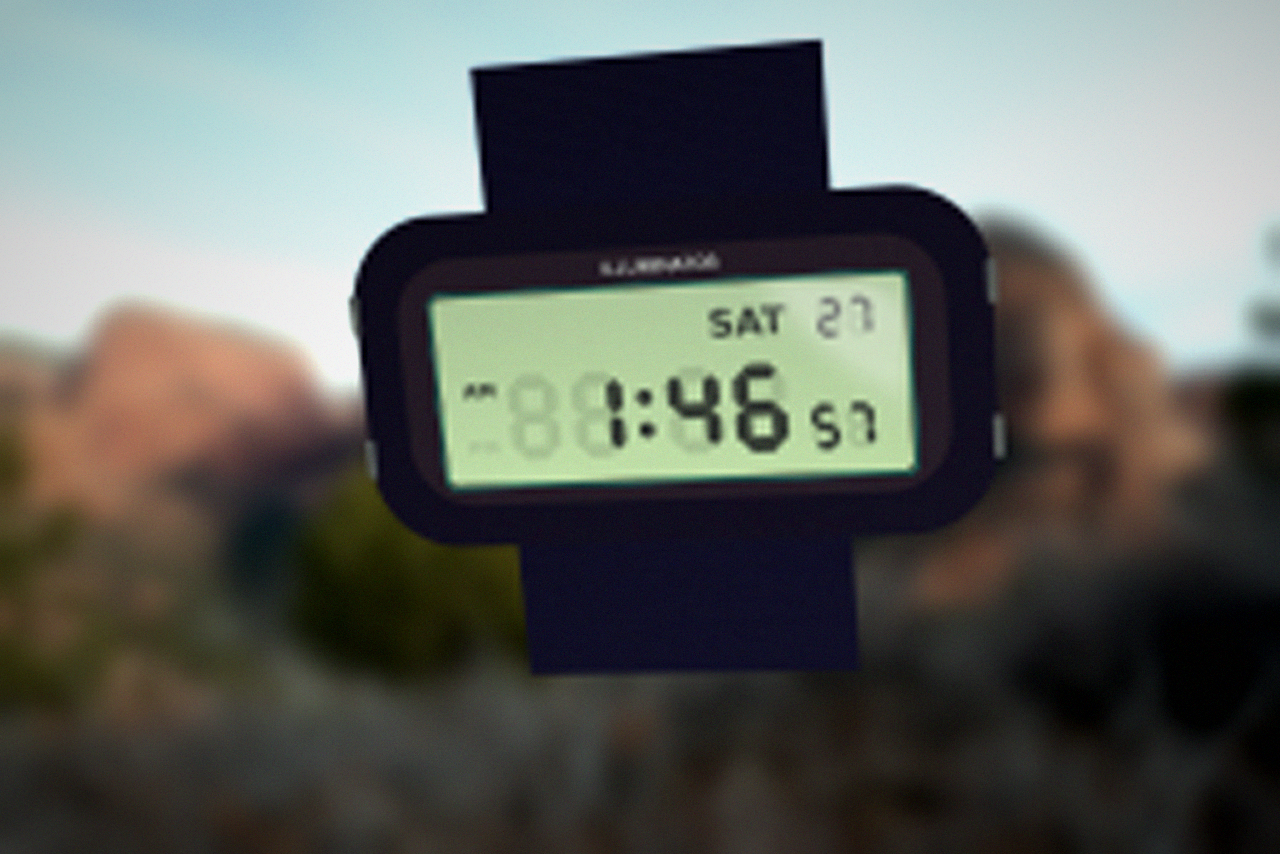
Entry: h=1 m=46 s=57
